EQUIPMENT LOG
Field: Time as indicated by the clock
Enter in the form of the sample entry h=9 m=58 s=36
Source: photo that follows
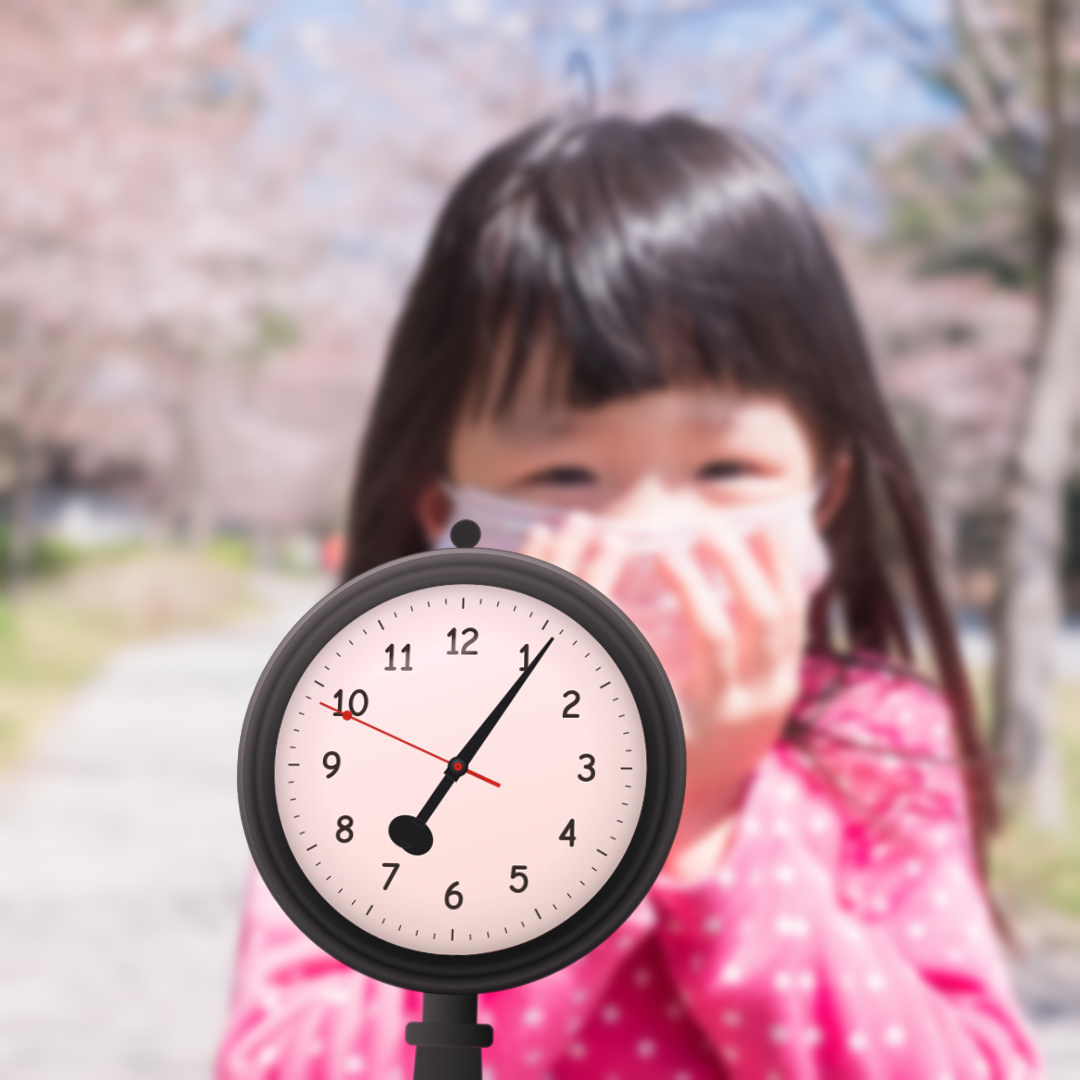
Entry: h=7 m=5 s=49
